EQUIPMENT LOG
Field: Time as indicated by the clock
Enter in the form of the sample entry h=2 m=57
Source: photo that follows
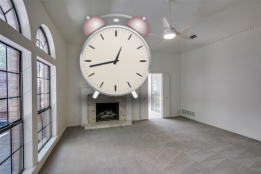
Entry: h=12 m=43
